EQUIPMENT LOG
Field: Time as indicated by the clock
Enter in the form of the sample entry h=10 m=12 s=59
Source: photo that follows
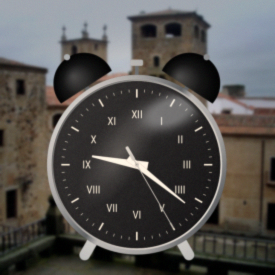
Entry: h=9 m=21 s=25
